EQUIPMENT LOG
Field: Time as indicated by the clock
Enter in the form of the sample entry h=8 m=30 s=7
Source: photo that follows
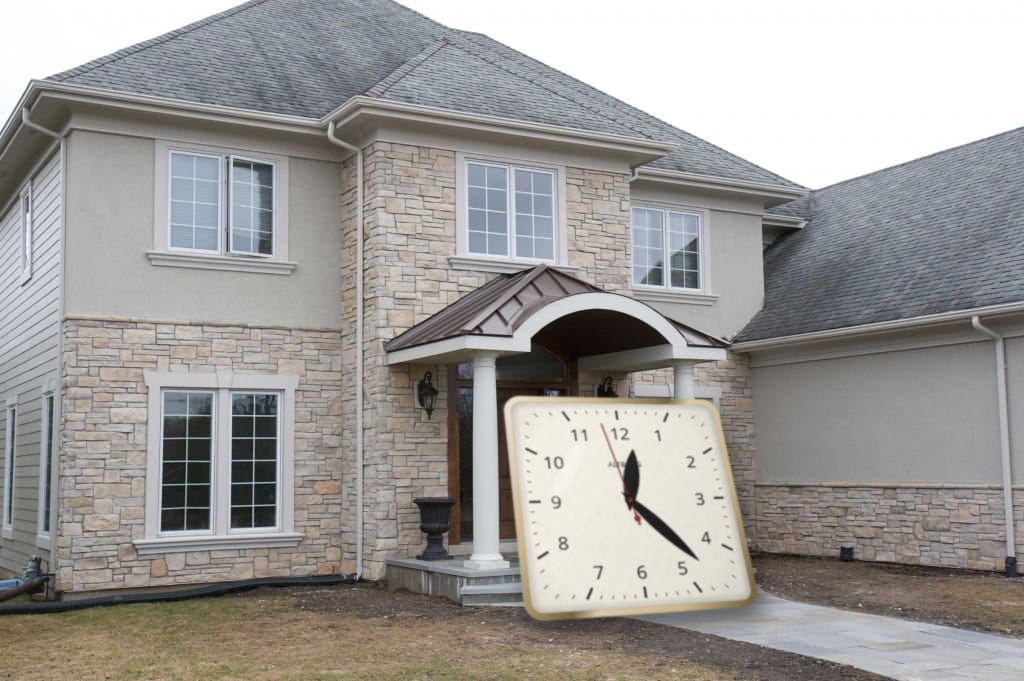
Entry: h=12 m=22 s=58
